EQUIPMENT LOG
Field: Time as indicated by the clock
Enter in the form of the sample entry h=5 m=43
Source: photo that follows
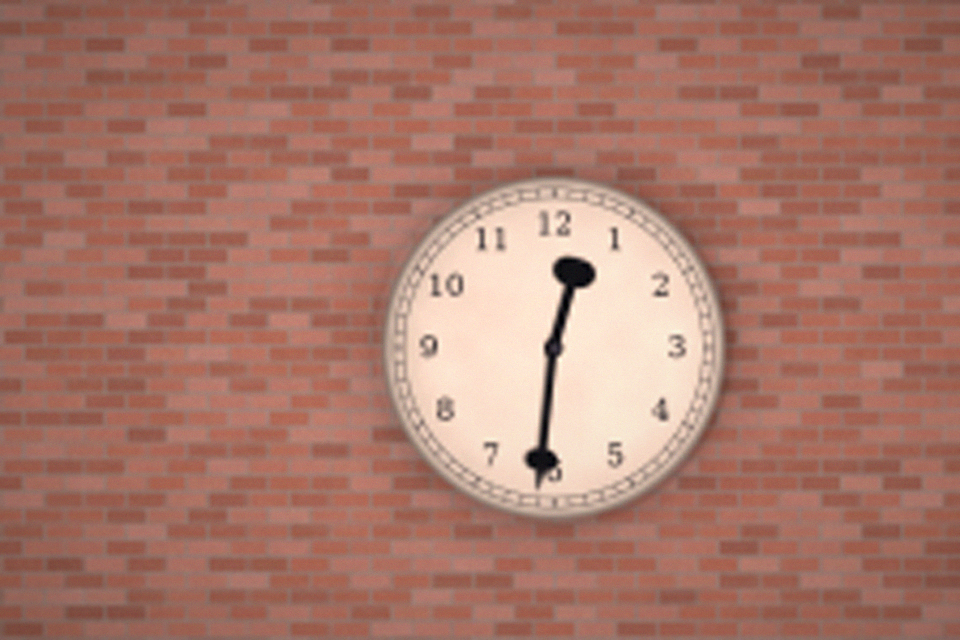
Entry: h=12 m=31
